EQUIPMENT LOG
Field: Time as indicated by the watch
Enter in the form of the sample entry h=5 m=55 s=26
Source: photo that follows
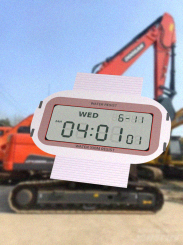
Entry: h=4 m=1 s=1
